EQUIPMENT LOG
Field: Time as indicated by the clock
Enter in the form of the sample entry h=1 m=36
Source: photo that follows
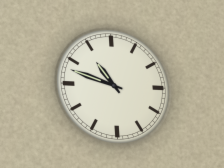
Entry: h=10 m=48
